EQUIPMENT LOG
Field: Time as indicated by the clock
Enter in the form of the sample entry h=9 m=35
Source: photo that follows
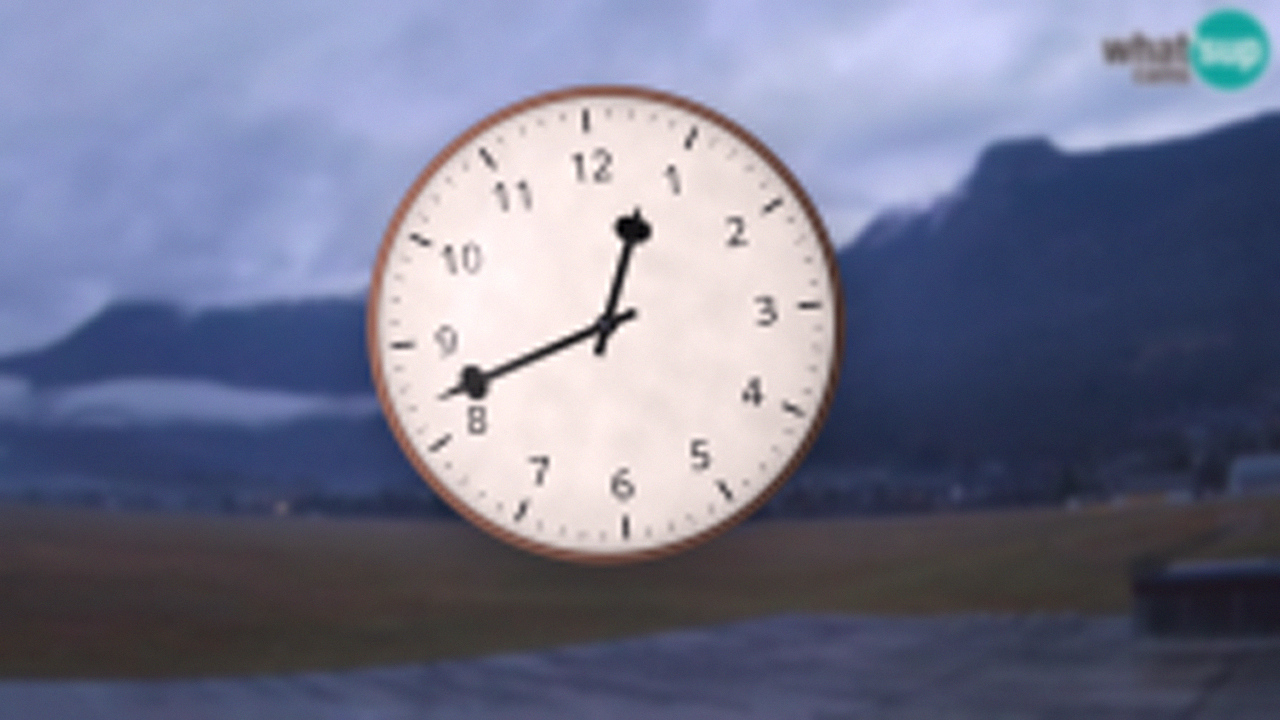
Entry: h=12 m=42
